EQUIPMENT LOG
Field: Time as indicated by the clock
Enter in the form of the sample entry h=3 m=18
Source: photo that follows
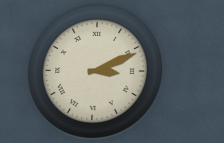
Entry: h=3 m=11
